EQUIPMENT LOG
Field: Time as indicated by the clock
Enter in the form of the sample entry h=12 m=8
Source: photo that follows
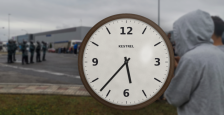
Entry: h=5 m=37
